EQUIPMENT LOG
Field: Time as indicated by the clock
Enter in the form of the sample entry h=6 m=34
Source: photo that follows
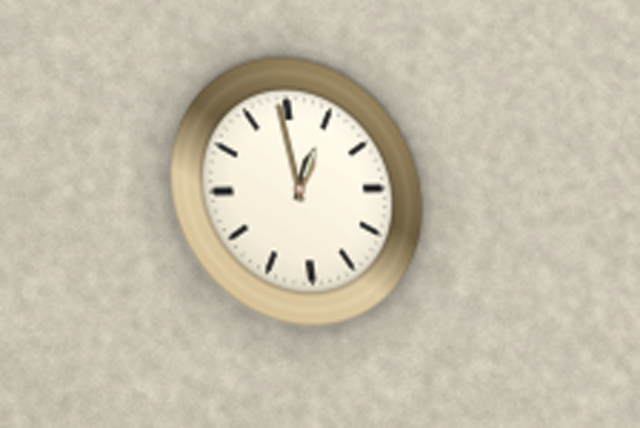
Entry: h=12 m=59
